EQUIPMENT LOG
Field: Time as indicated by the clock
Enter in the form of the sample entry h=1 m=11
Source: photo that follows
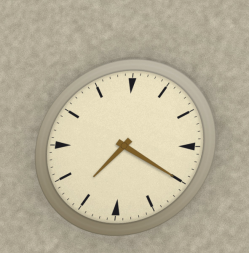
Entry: h=7 m=20
